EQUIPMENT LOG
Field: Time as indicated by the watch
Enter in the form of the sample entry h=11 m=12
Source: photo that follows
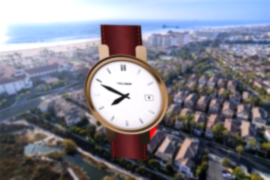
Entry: h=7 m=49
